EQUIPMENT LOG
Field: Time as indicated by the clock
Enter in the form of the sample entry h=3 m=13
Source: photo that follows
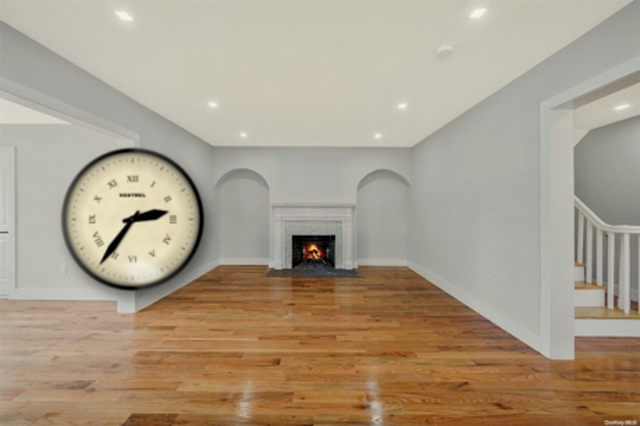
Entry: h=2 m=36
